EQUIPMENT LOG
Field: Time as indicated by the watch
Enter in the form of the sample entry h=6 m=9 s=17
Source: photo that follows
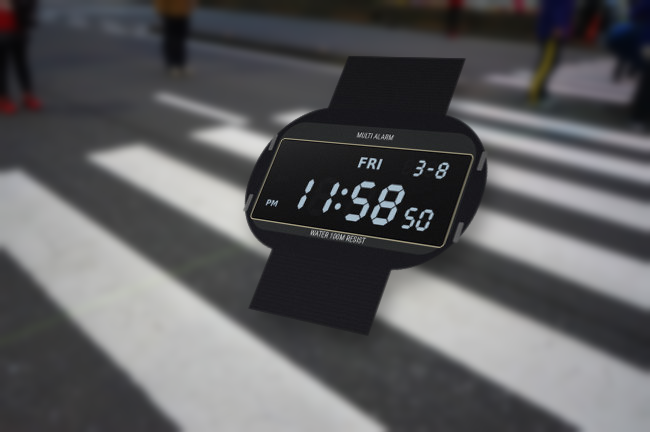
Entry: h=11 m=58 s=50
